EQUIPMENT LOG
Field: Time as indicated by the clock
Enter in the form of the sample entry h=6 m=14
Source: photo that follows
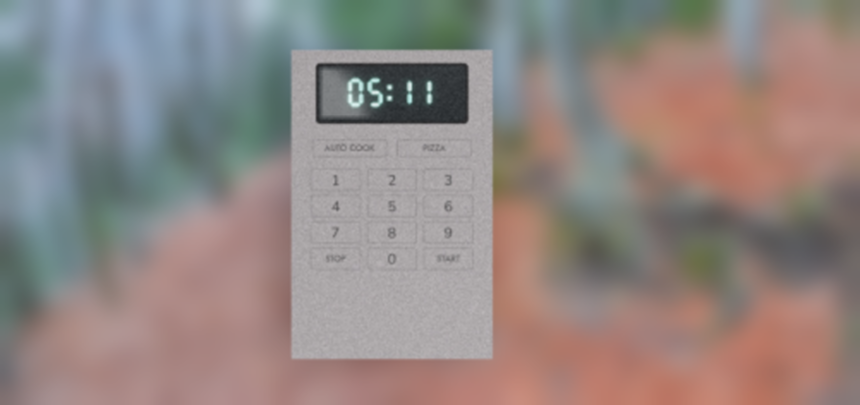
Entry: h=5 m=11
